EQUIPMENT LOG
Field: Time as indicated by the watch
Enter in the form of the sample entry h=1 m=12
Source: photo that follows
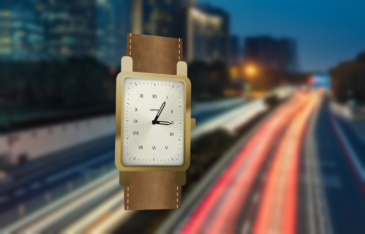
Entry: h=3 m=5
